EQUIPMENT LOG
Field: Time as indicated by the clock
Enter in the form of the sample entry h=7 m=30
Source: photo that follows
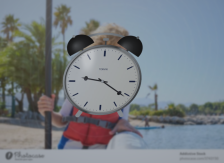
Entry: h=9 m=21
